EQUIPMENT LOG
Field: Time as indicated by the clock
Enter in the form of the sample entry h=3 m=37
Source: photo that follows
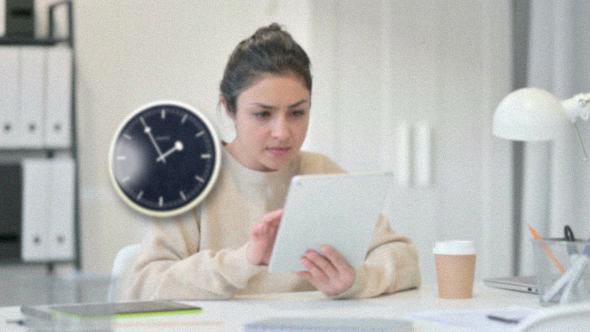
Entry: h=1 m=55
